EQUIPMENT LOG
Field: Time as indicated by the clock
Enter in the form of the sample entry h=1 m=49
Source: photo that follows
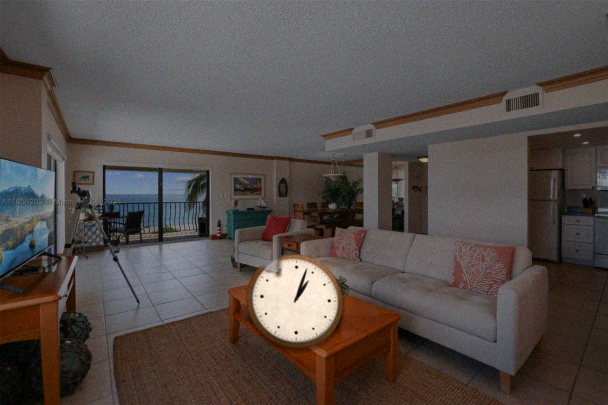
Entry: h=1 m=3
